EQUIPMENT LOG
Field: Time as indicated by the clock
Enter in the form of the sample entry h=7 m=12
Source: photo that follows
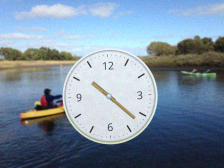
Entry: h=10 m=22
